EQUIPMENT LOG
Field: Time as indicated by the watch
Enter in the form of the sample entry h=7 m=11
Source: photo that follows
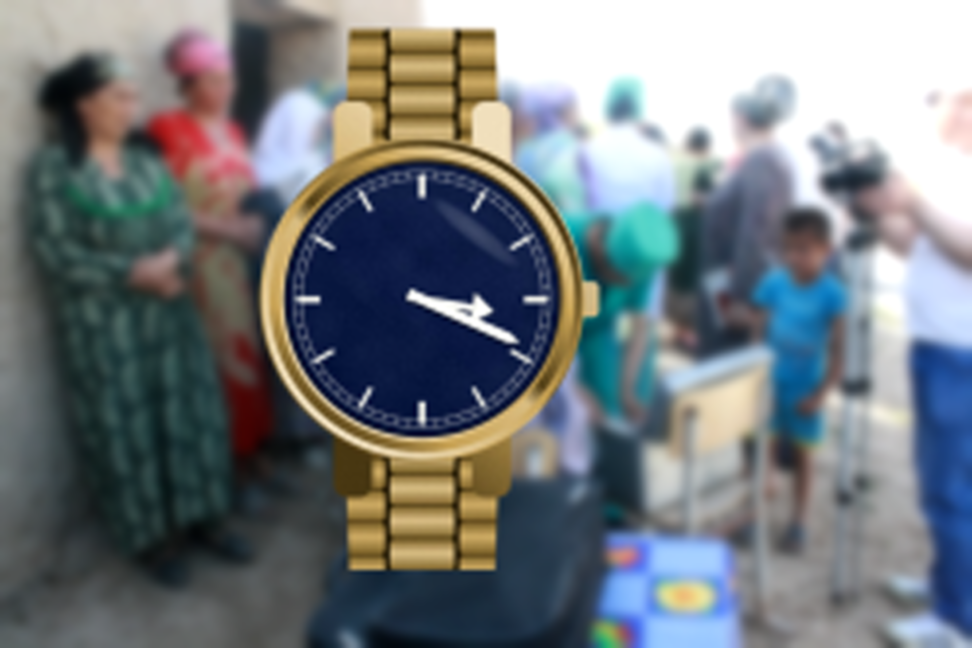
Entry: h=3 m=19
